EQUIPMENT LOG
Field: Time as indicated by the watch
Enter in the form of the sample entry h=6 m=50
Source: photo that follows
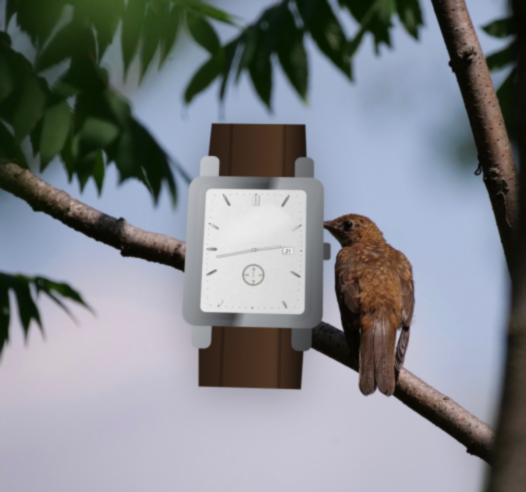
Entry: h=2 m=43
